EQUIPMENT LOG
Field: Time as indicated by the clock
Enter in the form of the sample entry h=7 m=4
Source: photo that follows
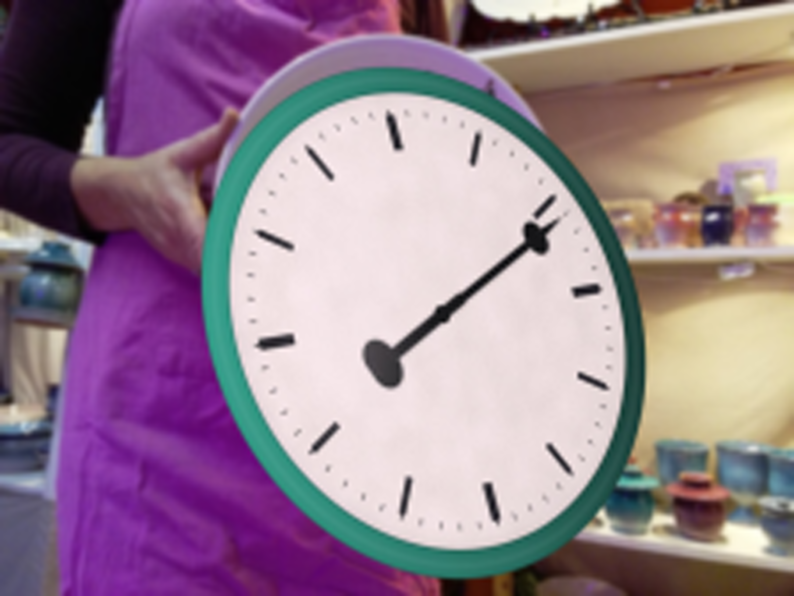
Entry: h=8 m=11
